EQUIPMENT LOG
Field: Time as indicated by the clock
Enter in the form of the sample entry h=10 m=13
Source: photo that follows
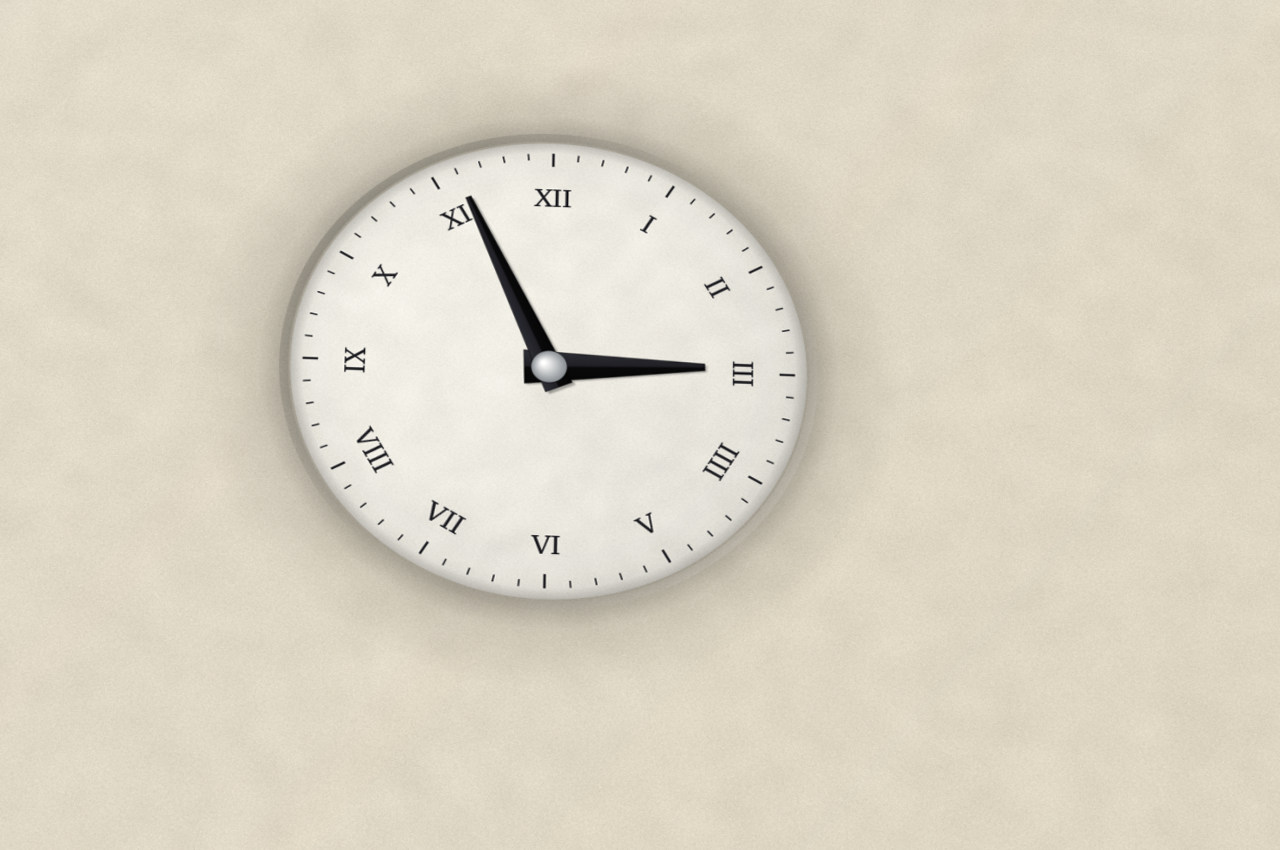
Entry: h=2 m=56
